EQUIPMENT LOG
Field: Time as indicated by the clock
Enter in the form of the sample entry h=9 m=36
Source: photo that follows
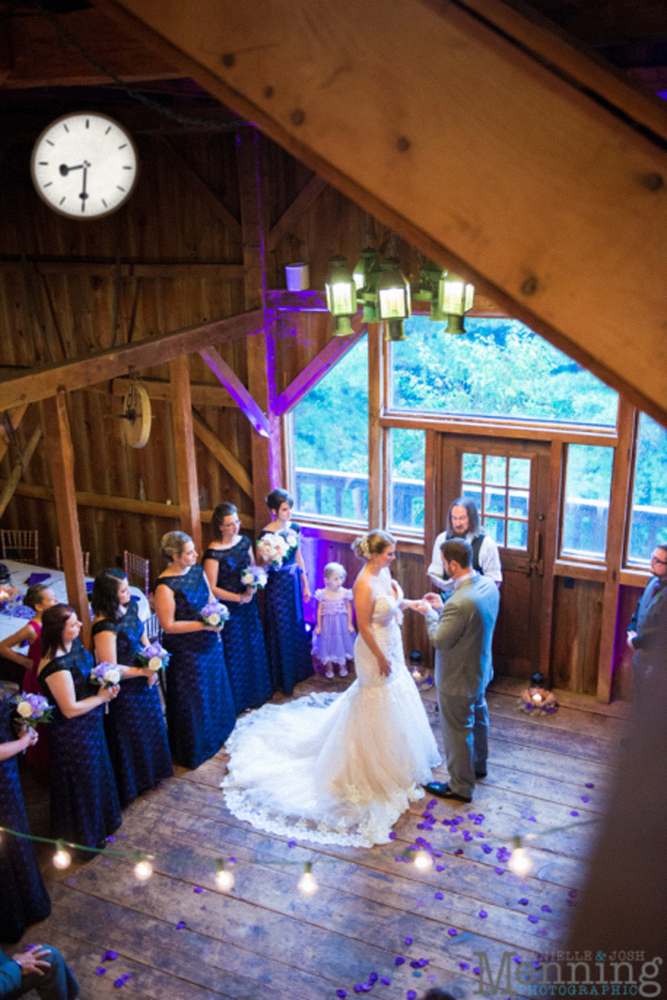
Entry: h=8 m=30
